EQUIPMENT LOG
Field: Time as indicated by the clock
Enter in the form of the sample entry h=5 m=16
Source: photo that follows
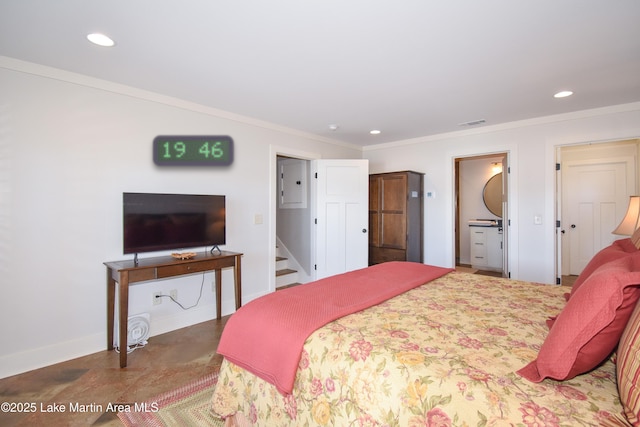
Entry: h=19 m=46
